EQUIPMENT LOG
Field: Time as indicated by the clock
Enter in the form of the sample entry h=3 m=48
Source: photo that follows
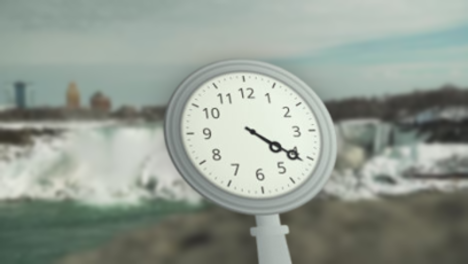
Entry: h=4 m=21
